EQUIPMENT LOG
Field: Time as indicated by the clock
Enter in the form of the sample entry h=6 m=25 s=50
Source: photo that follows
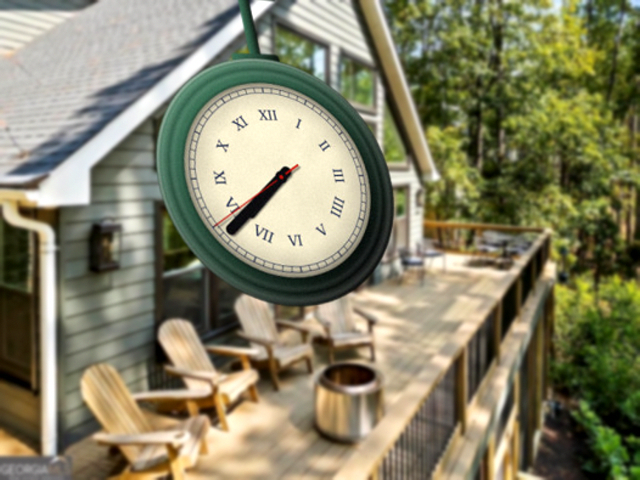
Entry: h=7 m=38 s=40
